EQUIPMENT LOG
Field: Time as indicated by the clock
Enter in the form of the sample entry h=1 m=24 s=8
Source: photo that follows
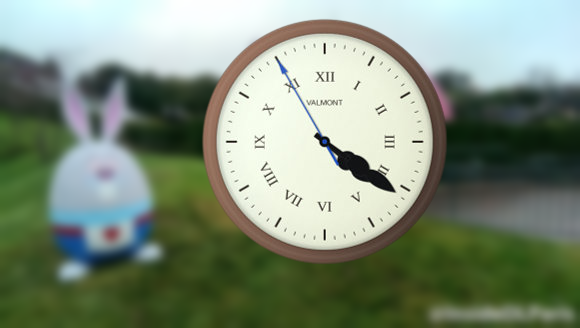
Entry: h=4 m=20 s=55
